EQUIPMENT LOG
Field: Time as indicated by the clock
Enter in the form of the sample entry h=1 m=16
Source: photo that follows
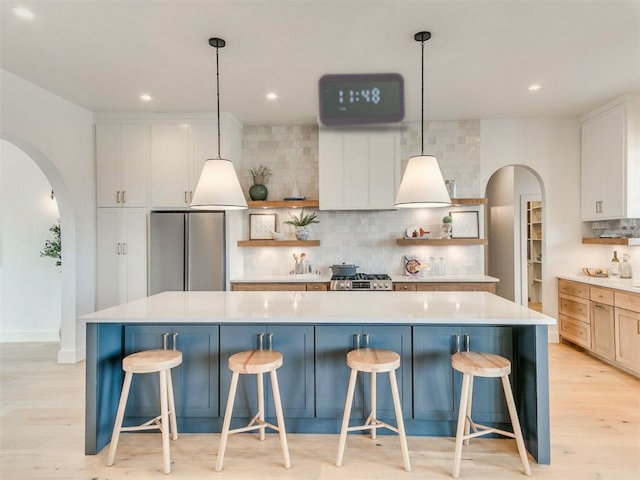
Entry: h=11 m=48
